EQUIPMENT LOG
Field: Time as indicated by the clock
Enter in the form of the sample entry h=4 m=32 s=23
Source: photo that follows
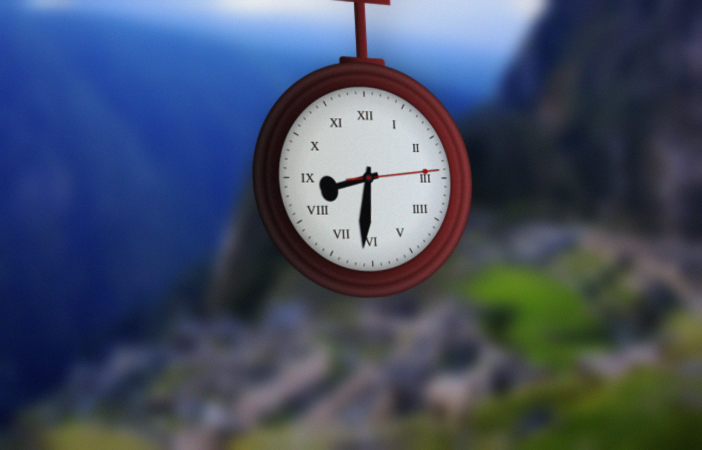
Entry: h=8 m=31 s=14
